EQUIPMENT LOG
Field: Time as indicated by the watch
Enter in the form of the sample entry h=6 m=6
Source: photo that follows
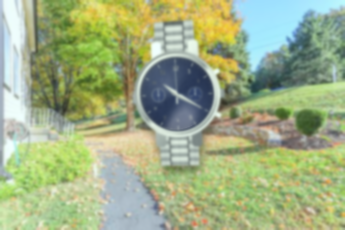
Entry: h=10 m=20
